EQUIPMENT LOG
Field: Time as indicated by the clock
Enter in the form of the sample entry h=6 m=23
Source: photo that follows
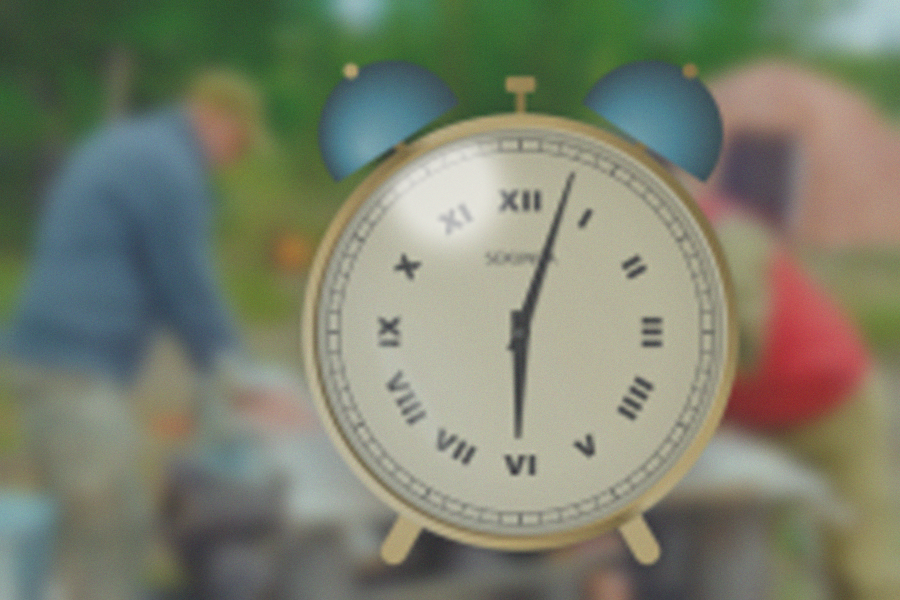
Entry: h=6 m=3
